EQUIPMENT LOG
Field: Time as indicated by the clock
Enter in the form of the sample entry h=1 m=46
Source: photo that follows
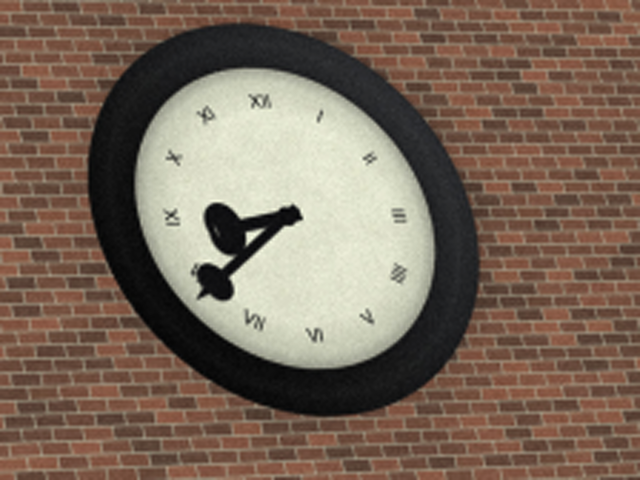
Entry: h=8 m=39
